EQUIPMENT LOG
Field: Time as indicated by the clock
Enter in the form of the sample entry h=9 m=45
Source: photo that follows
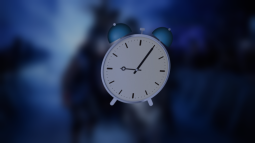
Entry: h=9 m=5
